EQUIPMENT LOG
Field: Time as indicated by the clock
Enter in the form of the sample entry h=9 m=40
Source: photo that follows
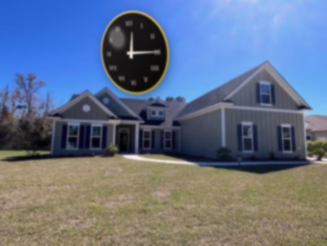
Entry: h=12 m=15
